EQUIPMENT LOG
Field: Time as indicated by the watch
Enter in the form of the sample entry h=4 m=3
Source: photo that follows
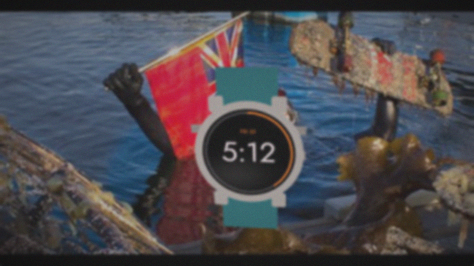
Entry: h=5 m=12
